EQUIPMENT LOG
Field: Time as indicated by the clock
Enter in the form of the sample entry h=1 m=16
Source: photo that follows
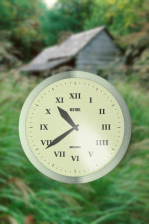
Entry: h=10 m=39
